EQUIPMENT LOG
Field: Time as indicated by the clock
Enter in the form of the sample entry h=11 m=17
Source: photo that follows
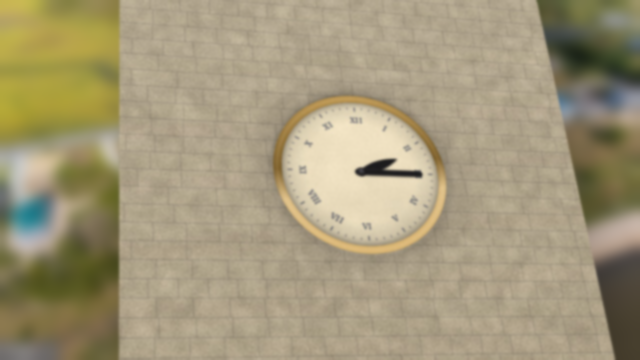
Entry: h=2 m=15
